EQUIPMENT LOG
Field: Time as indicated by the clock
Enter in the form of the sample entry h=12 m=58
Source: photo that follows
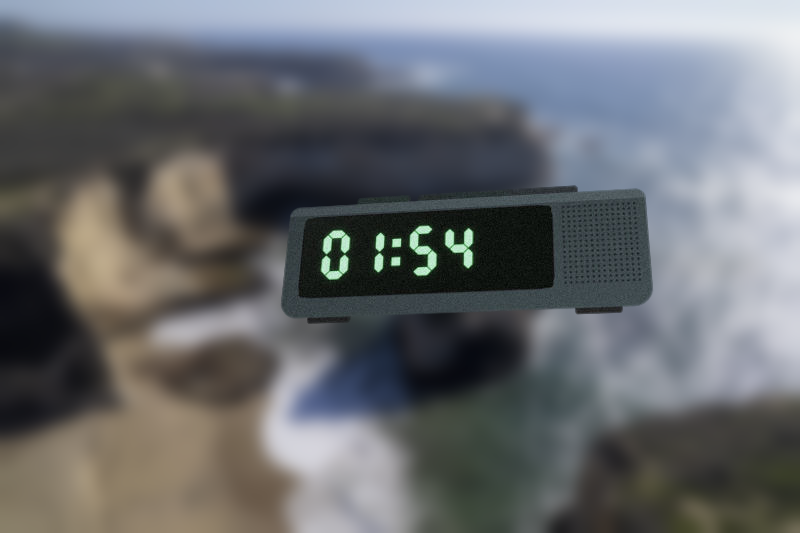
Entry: h=1 m=54
